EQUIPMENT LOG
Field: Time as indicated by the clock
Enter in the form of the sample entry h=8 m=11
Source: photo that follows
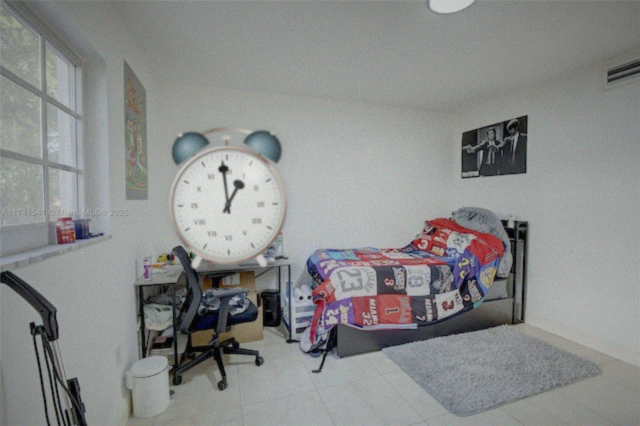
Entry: h=12 m=59
